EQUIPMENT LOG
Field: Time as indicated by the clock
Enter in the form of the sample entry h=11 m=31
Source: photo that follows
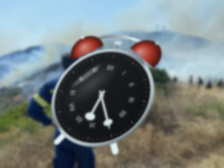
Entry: h=6 m=25
